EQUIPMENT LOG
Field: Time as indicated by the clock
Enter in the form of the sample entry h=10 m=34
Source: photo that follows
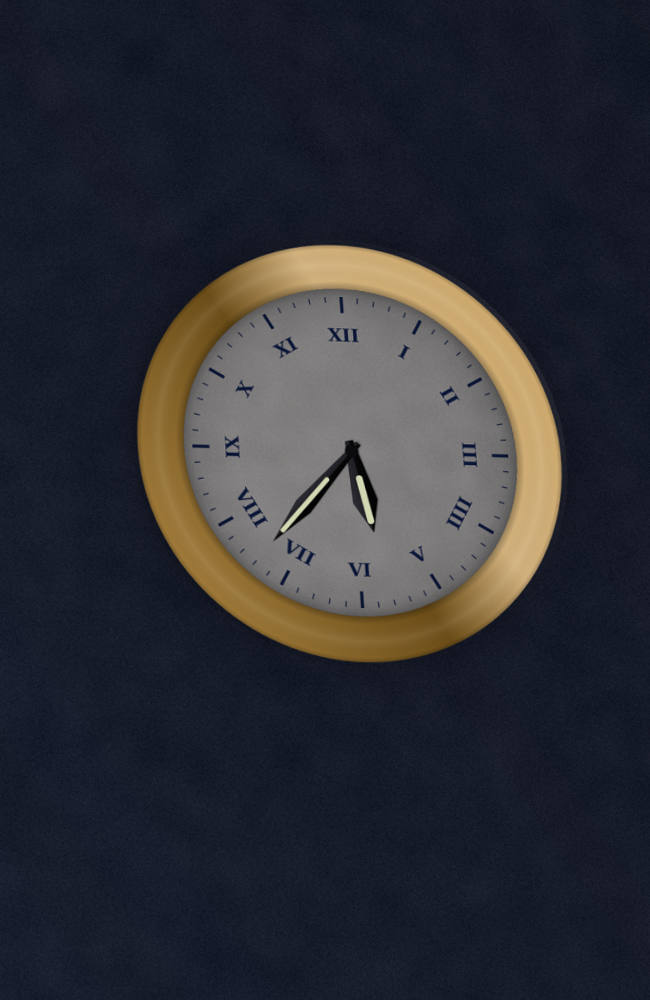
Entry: h=5 m=37
